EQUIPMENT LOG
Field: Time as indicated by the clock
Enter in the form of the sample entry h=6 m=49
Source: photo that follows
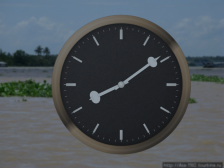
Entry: h=8 m=9
